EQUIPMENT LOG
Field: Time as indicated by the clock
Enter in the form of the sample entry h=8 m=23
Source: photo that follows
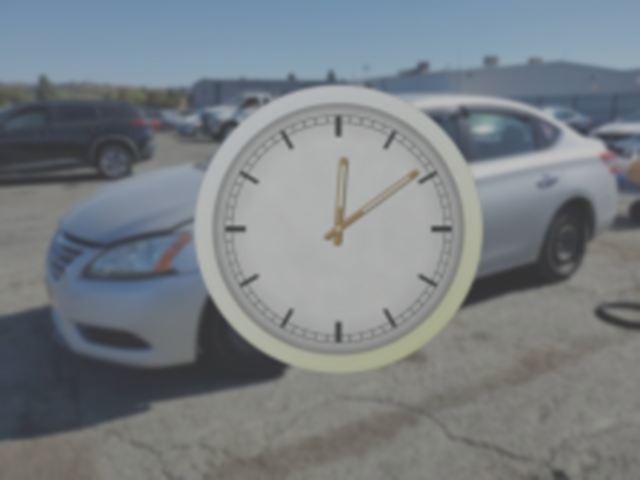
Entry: h=12 m=9
